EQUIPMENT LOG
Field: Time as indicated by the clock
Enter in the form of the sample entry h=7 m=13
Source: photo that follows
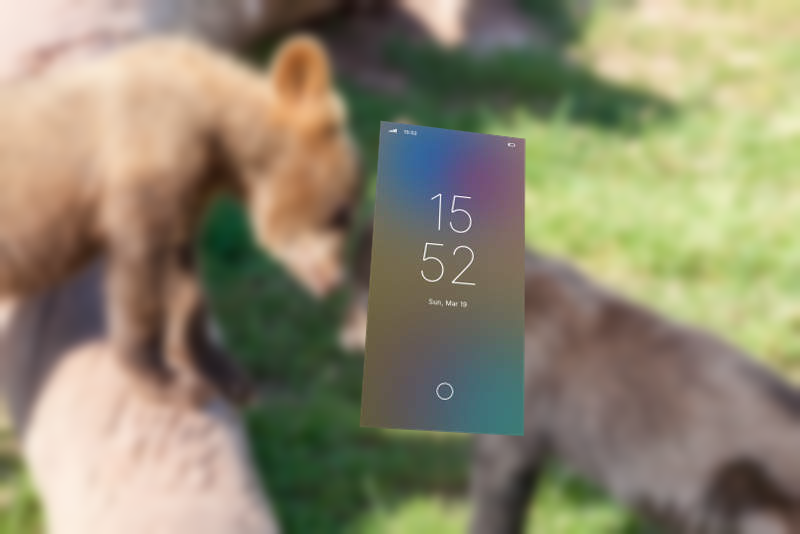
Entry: h=15 m=52
